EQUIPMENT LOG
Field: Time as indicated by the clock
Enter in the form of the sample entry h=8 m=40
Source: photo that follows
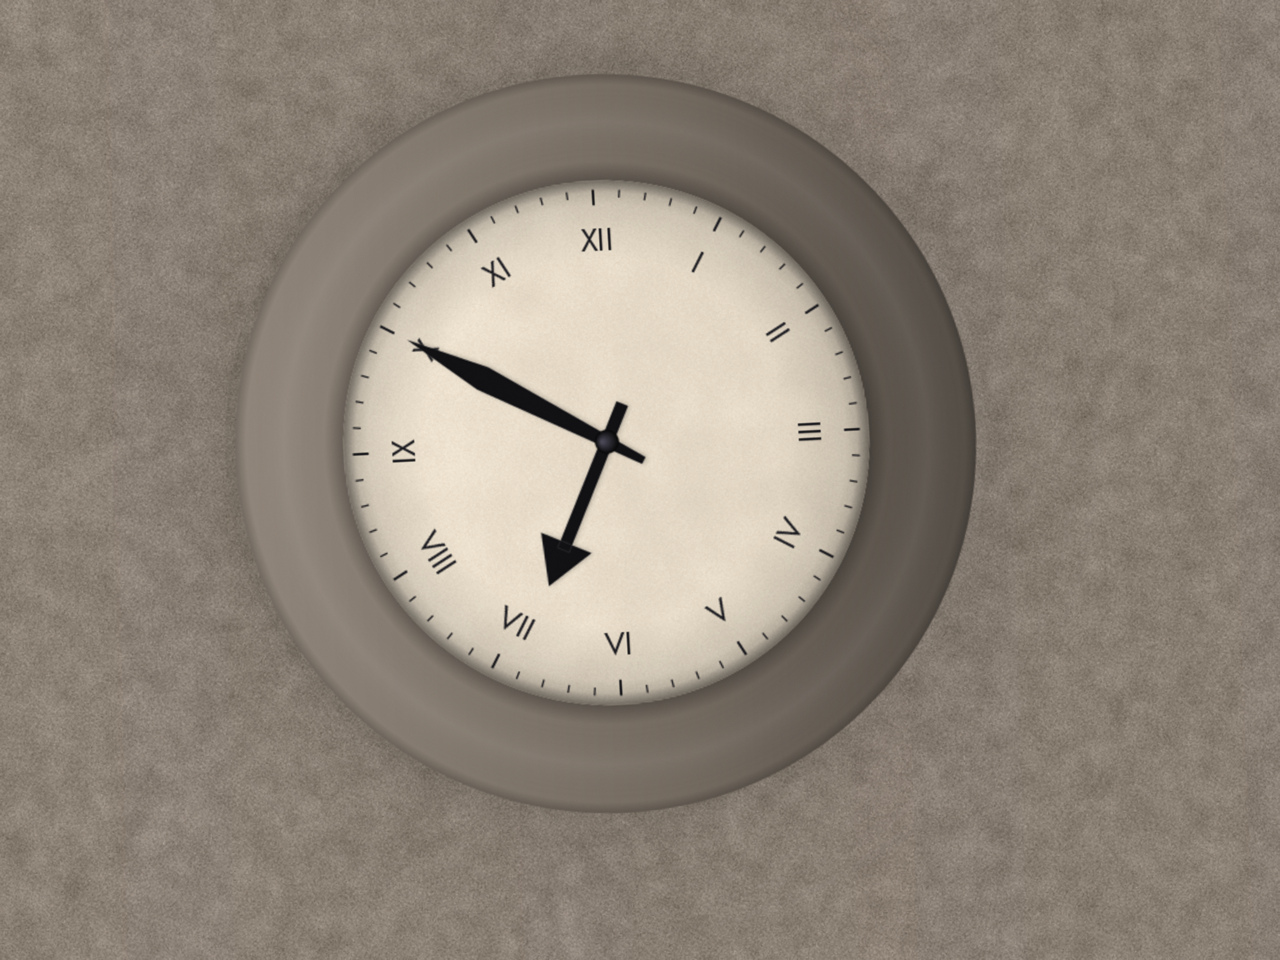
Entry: h=6 m=50
